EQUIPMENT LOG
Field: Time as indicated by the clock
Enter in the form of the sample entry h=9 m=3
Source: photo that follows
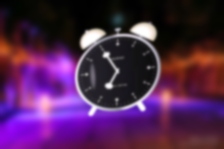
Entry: h=6 m=55
